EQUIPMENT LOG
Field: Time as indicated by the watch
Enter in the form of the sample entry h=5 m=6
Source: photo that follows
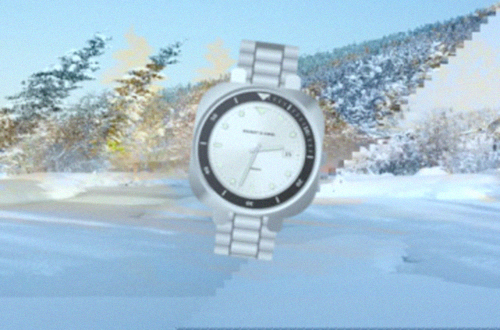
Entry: h=2 m=33
